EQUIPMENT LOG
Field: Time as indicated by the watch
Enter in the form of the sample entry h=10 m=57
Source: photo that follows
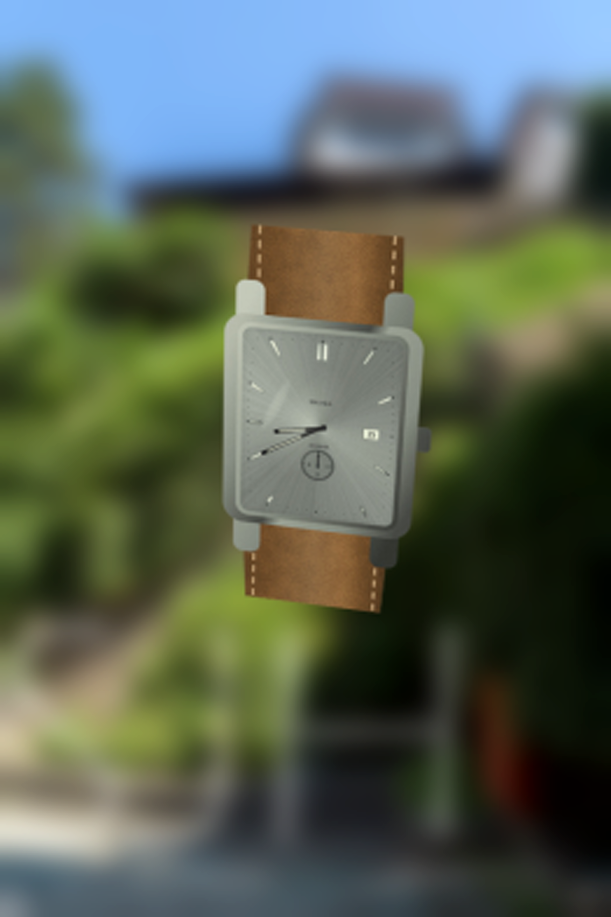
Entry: h=8 m=40
